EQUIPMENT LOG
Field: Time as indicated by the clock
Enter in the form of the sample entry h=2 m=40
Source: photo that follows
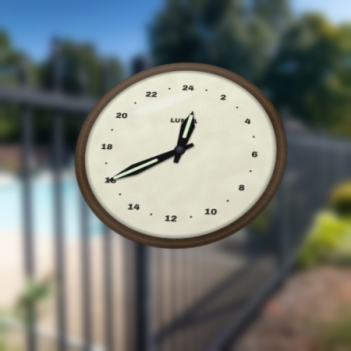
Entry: h=0 m=40
